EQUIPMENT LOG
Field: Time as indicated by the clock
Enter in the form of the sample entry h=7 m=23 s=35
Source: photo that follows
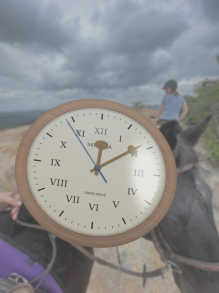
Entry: h=12 m=8 s=54
